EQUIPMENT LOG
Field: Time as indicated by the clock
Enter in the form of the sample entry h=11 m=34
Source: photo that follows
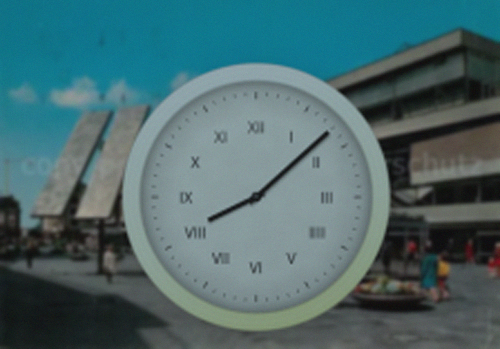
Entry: h=8 m=8
